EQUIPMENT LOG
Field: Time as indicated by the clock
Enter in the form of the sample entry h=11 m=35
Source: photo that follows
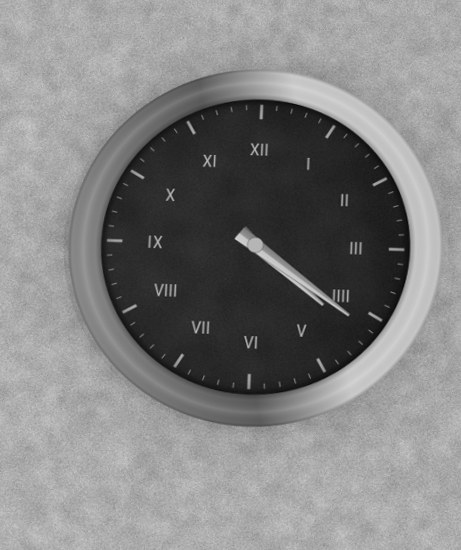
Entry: h=4 m=21
